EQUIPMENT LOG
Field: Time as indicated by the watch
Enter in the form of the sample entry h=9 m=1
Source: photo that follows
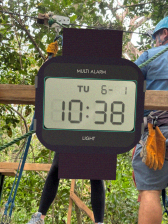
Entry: h=10 m=38
